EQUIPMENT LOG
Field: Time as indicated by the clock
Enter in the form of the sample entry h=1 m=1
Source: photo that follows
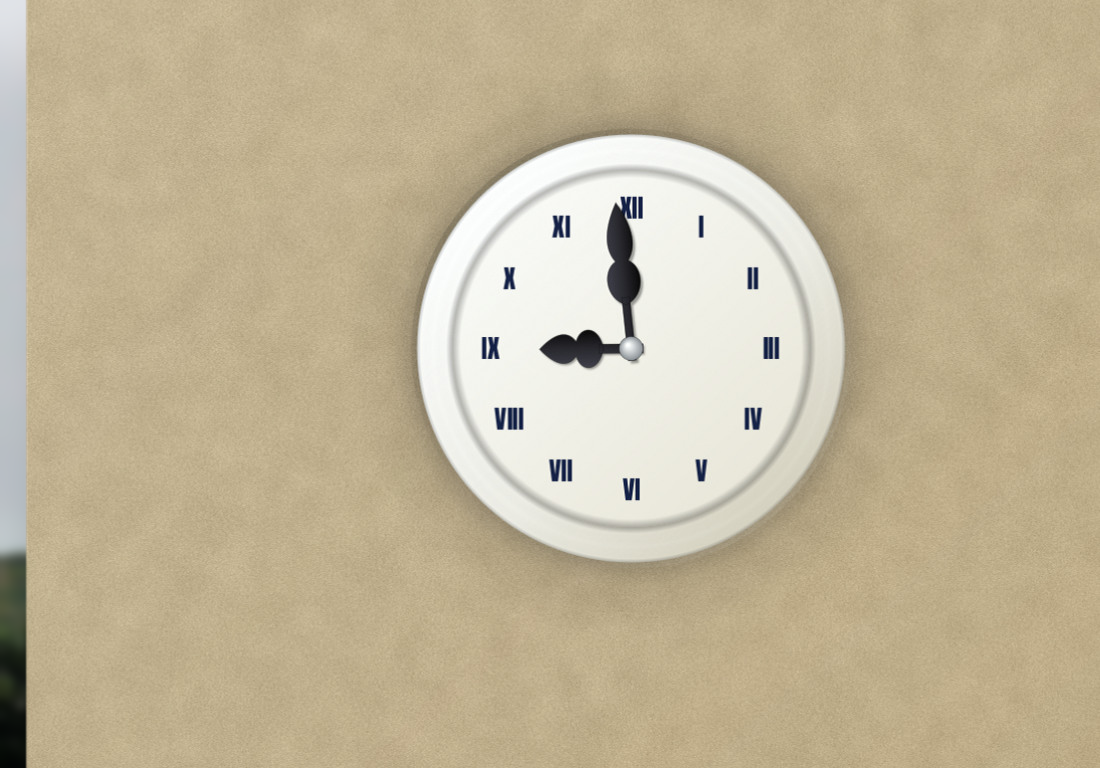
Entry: h=8 m=59
